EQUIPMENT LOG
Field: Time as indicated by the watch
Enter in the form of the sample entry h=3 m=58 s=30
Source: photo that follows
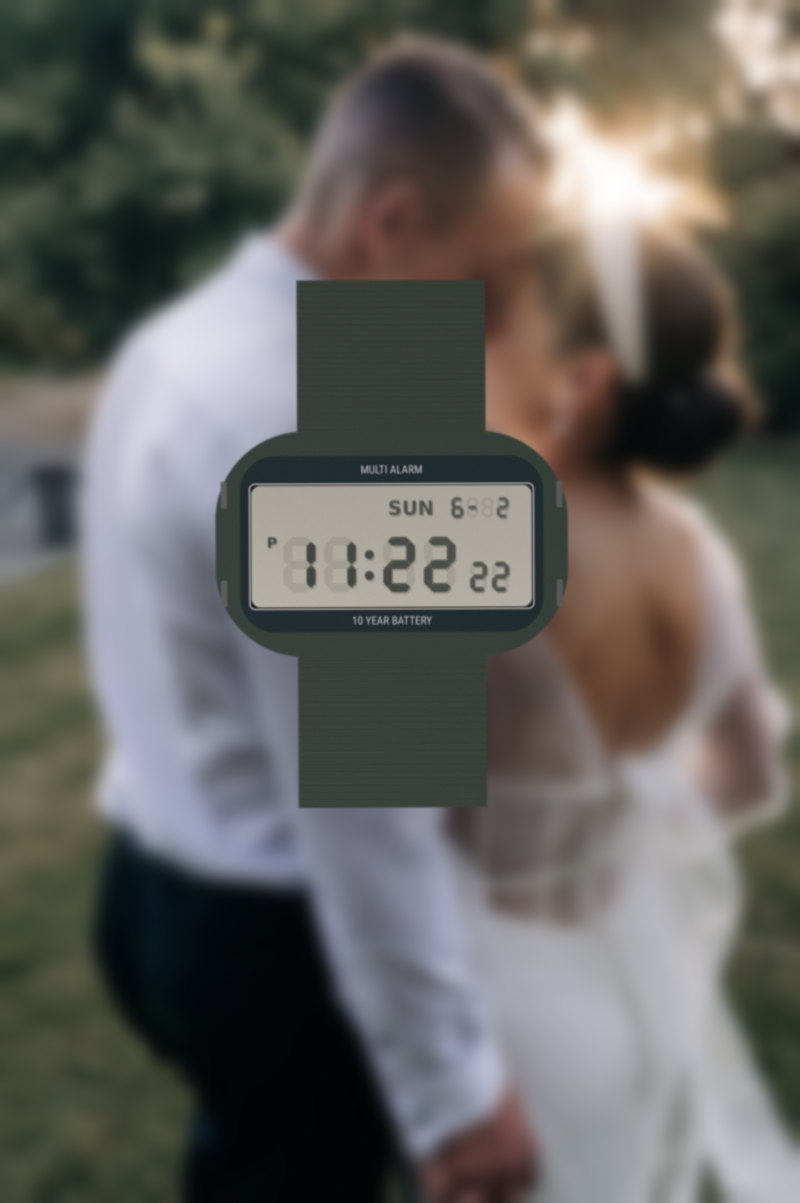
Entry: h=11 m=22 s=22
